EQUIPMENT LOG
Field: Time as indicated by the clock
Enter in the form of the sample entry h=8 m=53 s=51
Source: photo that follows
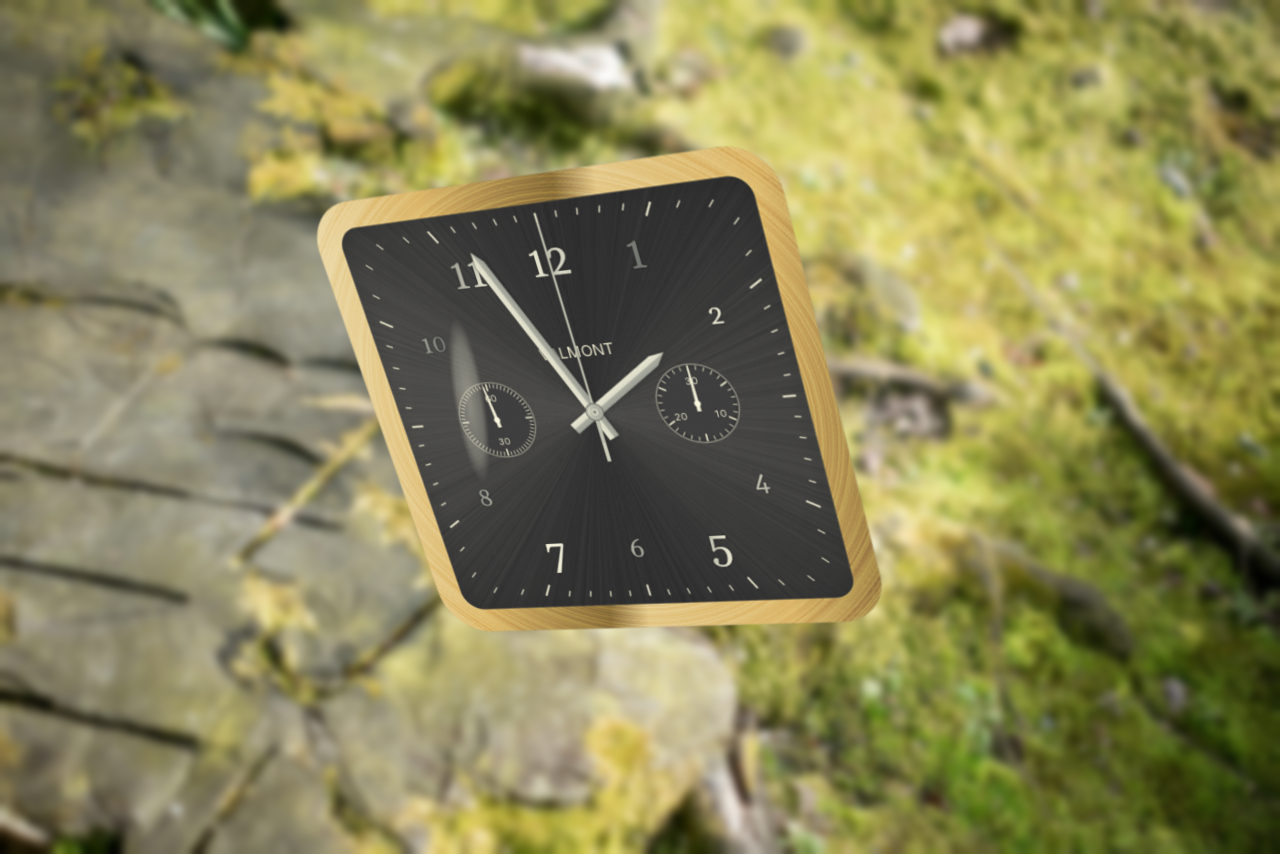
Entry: h=1 m=55 s=59
